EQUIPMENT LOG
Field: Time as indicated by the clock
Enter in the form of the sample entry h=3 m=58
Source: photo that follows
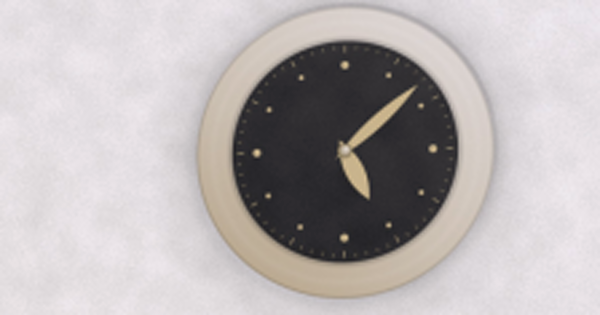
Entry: h=5 m=8
